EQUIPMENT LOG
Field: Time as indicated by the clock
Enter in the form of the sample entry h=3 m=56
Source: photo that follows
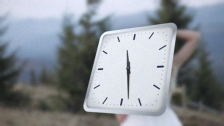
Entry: h=11 m=28
